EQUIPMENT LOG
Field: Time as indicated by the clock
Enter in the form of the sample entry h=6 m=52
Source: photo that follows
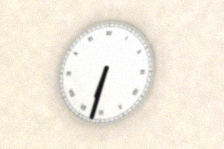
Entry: h=6 m=32
